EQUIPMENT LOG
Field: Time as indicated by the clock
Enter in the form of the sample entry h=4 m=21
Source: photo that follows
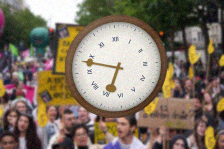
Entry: h=6 m=48
